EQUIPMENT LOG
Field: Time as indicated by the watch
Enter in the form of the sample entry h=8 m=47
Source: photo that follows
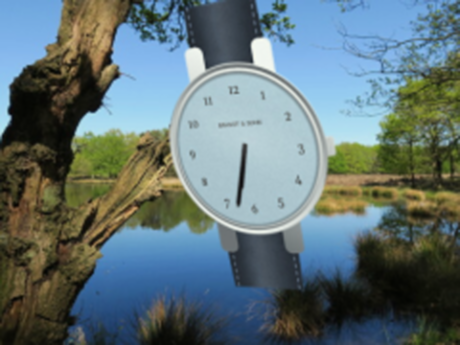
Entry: h=6 m=33
